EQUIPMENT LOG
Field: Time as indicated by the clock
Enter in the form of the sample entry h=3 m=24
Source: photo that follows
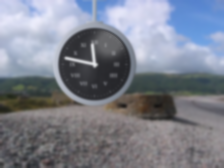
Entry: h=11 m=47
